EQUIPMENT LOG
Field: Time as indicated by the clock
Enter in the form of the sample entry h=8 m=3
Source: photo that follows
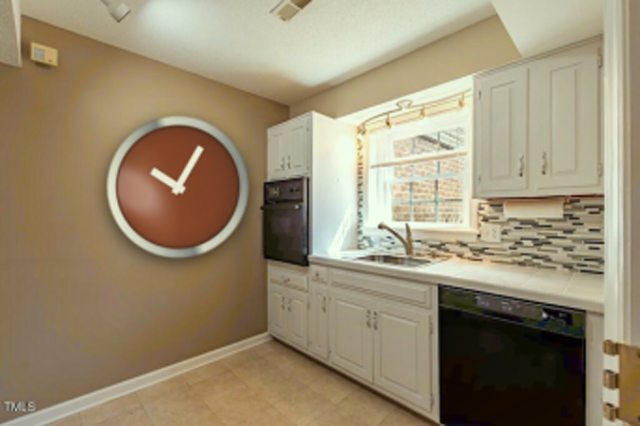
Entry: h=10 m=5
